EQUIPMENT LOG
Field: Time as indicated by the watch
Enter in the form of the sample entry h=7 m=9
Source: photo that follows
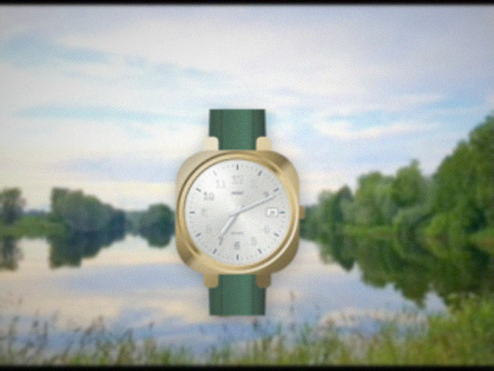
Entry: h=7 m=11
